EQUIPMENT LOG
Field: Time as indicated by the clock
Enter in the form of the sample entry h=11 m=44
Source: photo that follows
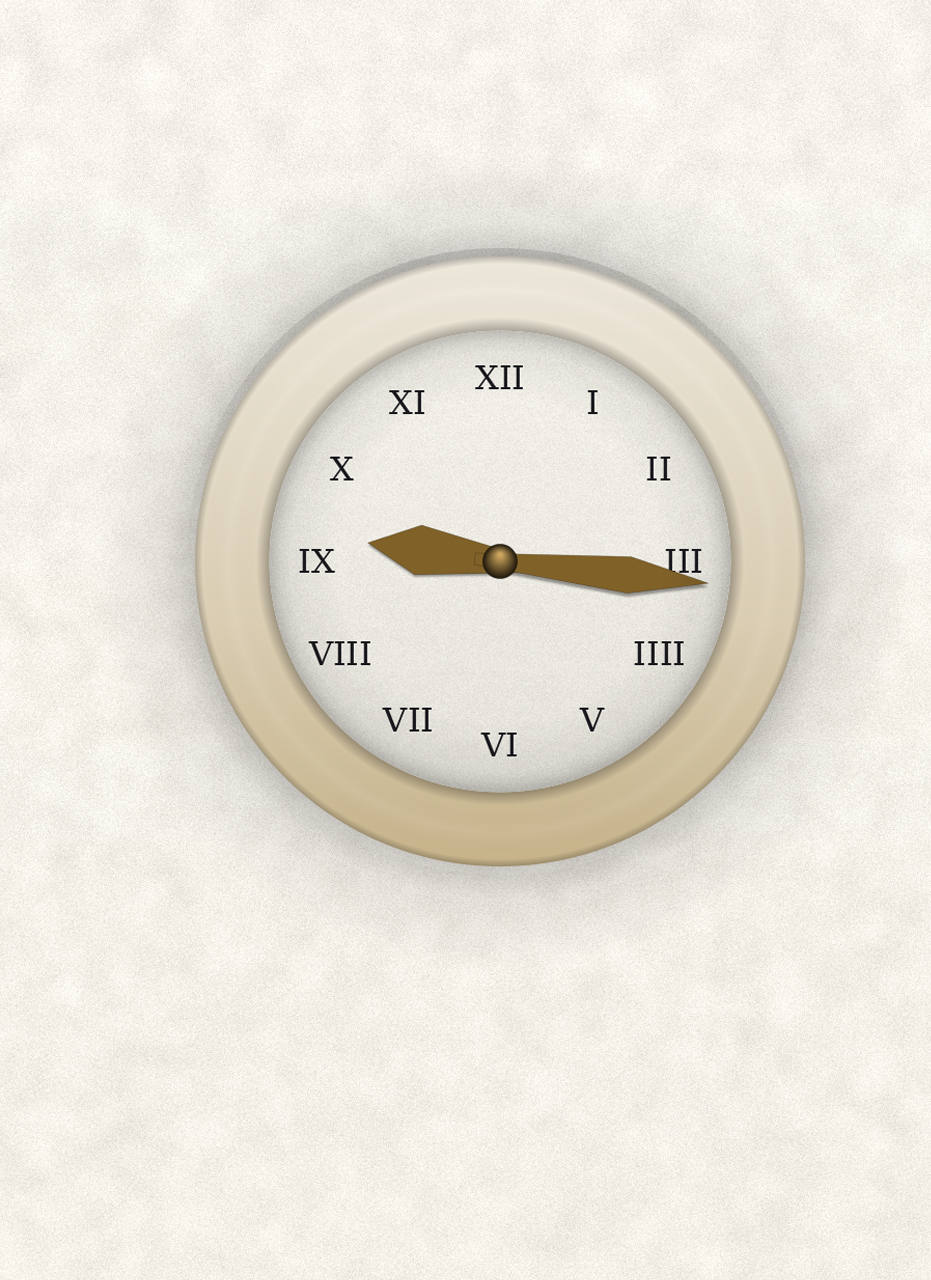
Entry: h=9 m=16
